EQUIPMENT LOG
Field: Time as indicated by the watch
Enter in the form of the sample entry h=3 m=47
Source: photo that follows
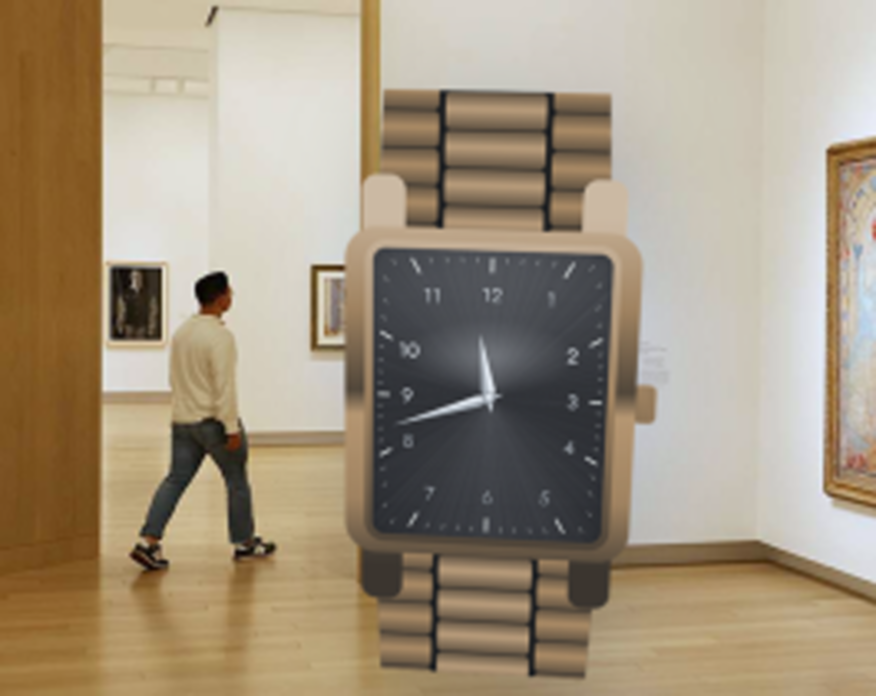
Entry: h=11 m=42
